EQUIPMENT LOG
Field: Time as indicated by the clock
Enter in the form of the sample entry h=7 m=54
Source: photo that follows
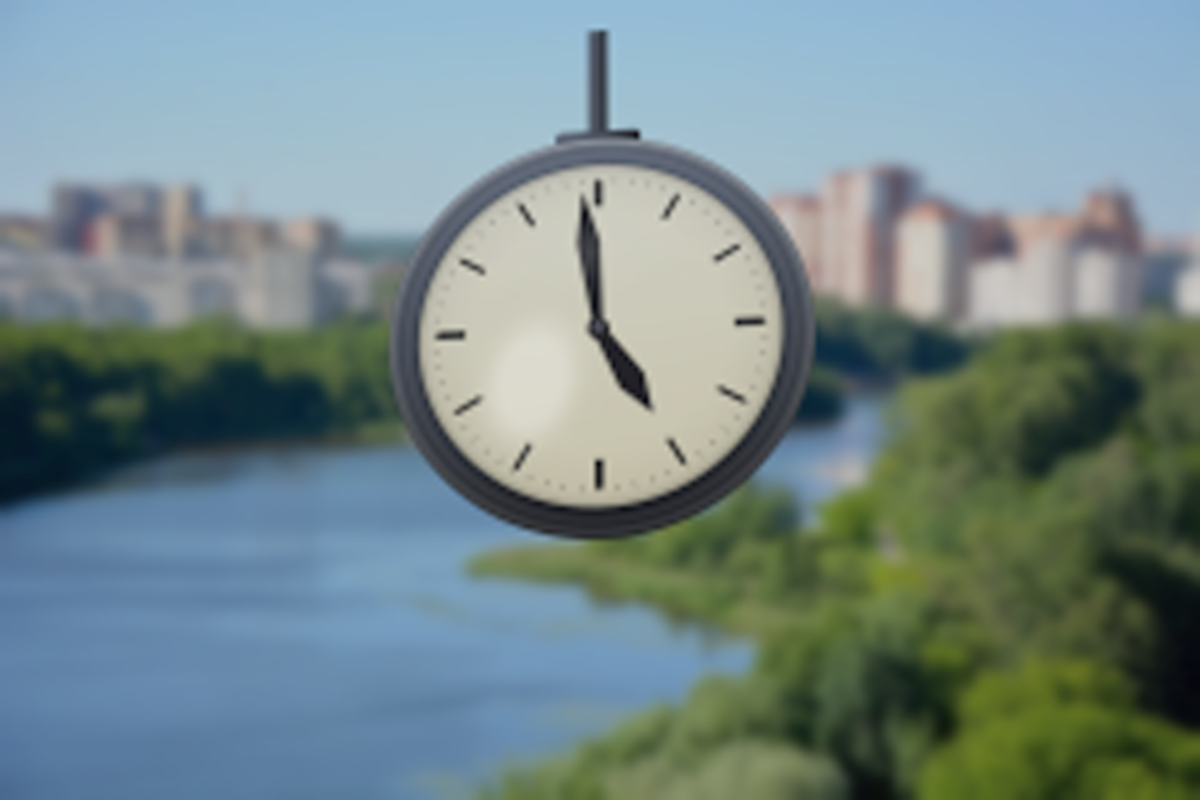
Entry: h=4 m=59
